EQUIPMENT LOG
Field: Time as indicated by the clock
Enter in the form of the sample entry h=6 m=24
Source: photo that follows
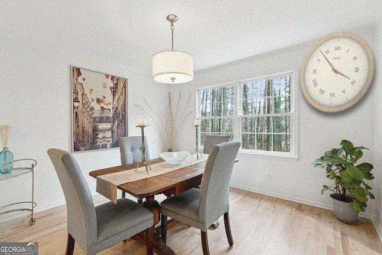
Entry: h=3 m=53
